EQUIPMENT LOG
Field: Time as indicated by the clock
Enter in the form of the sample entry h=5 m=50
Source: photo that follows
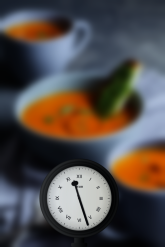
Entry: h=11 m=27
